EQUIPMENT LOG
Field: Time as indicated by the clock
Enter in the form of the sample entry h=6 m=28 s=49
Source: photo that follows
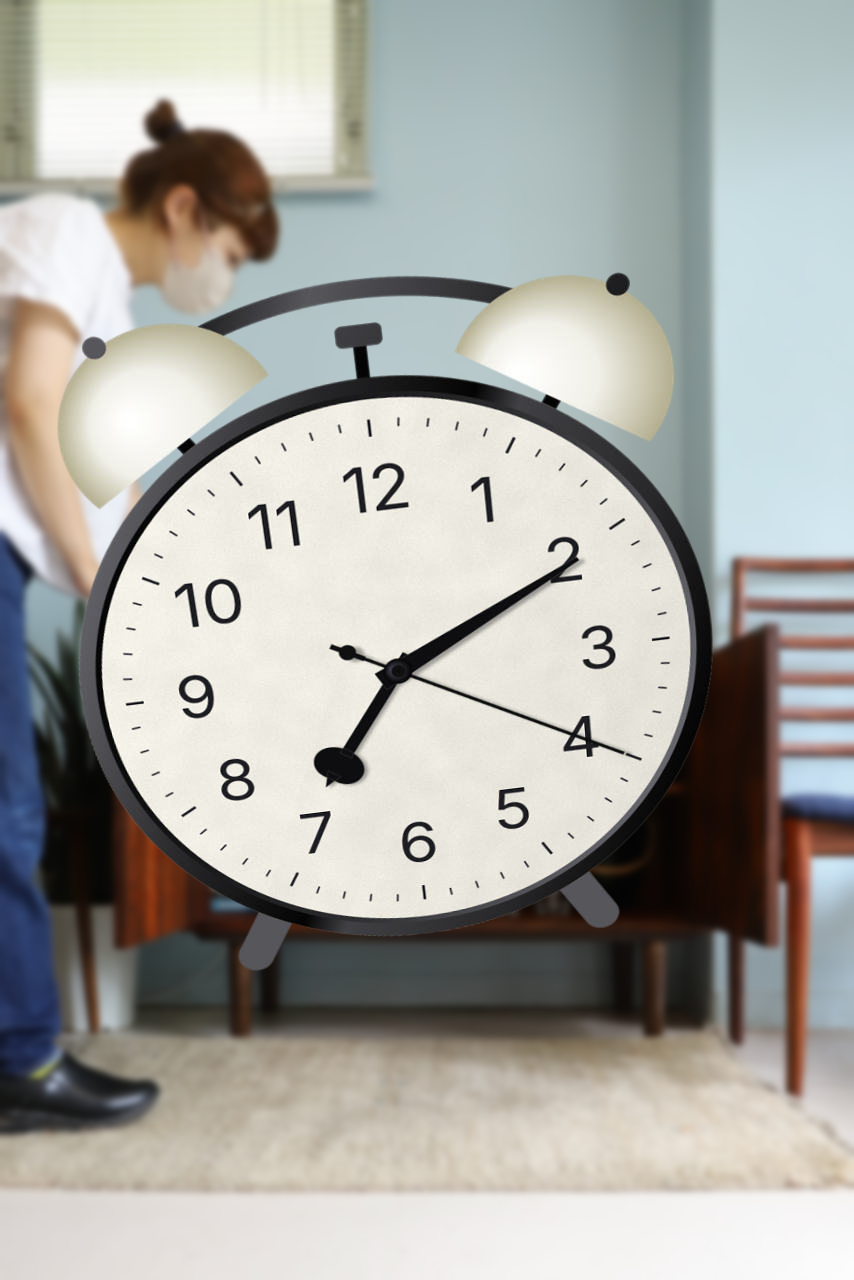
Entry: h=7 m=10 s=20
